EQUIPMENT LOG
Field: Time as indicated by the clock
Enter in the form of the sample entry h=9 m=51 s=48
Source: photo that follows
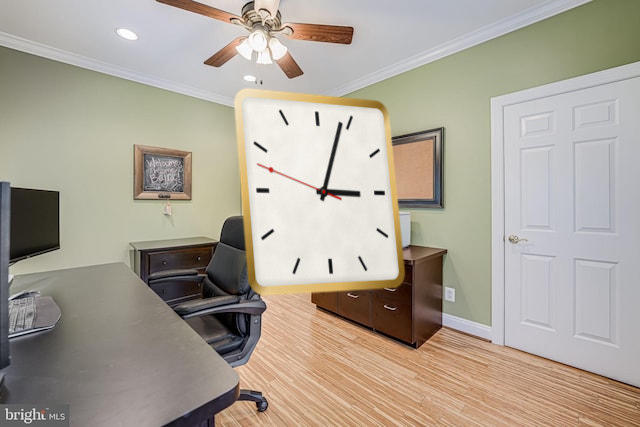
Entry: h=3 m=3 s=48
